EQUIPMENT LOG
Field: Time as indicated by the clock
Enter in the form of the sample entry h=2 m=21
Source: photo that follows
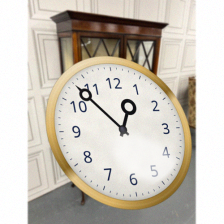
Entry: h=12 m=53
